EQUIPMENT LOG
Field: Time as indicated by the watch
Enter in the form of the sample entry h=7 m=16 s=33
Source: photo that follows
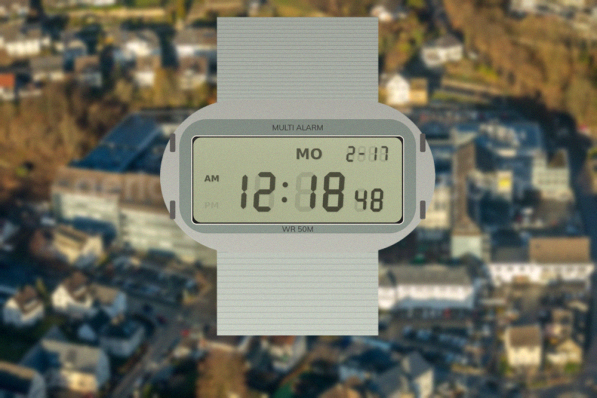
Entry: h=12 m=18 s=48
